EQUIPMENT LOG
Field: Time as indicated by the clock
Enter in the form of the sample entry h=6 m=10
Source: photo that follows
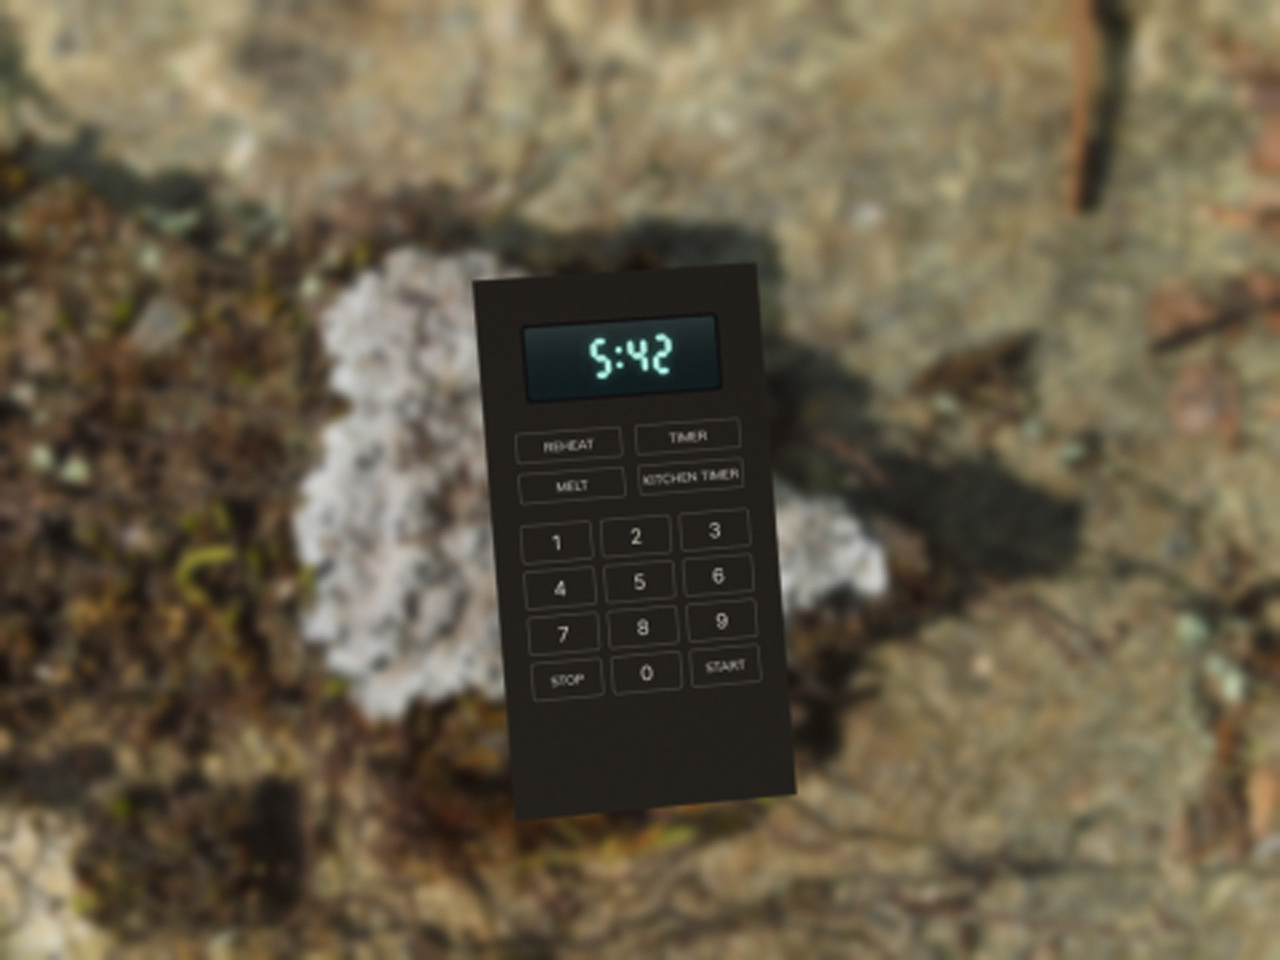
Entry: h=5 m=42
